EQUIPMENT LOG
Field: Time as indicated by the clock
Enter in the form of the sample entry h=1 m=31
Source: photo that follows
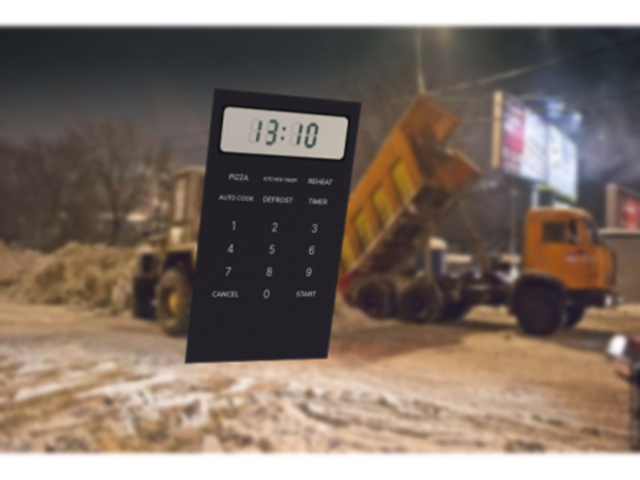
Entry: h=13 m=10
